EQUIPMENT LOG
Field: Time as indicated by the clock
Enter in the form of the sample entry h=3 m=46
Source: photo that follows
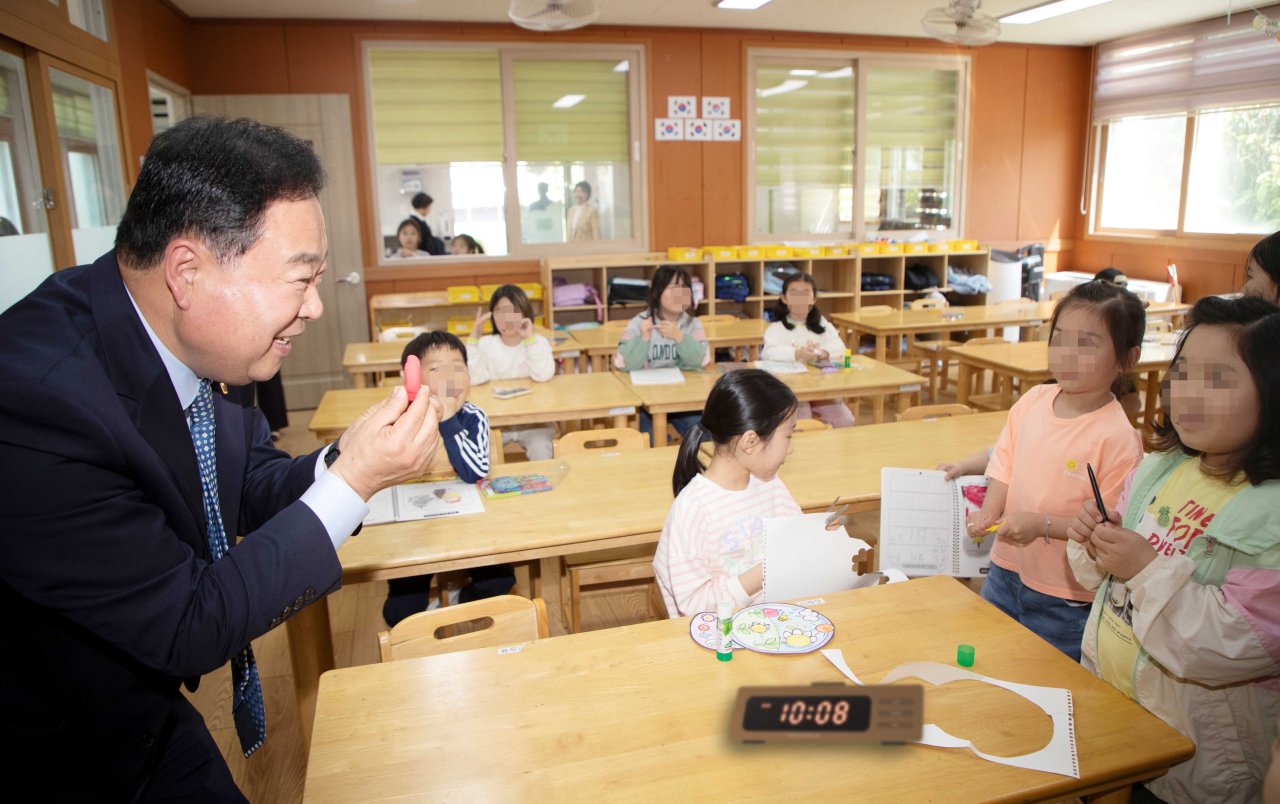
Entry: h=10 m=8
